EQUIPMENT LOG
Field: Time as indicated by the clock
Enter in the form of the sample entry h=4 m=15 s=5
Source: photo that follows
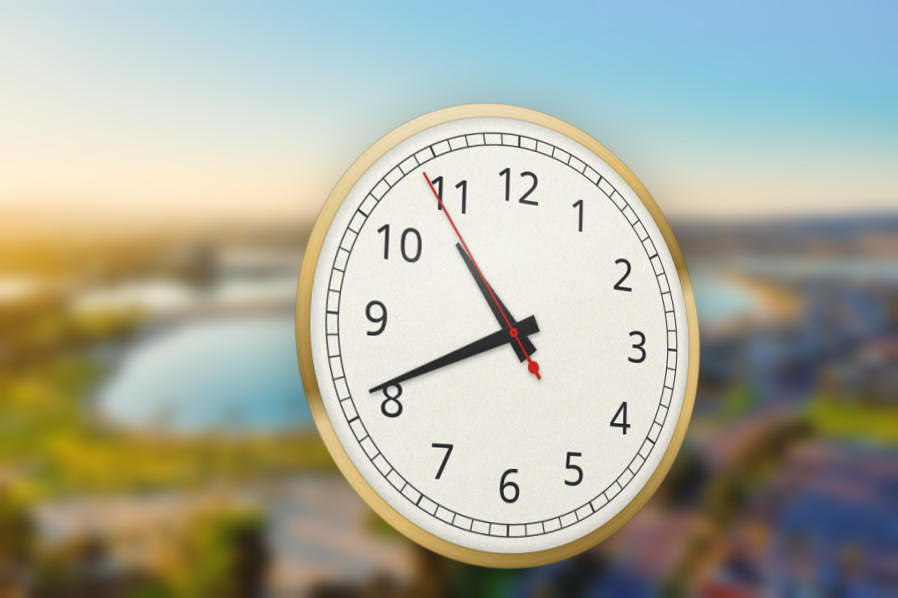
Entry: h=10 m=40 s=54
